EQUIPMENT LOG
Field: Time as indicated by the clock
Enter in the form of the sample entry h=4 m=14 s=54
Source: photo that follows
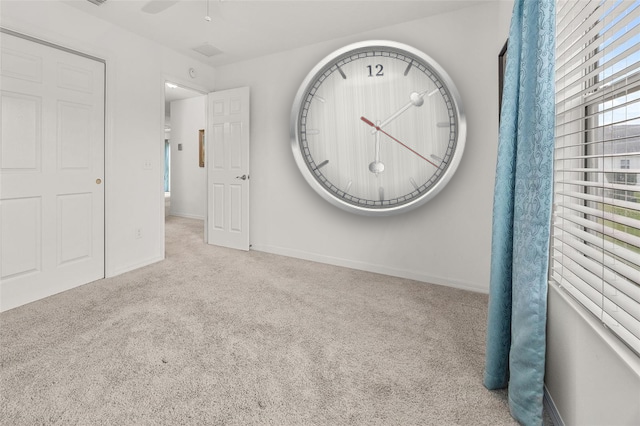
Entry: h=6 m=9 s=21
